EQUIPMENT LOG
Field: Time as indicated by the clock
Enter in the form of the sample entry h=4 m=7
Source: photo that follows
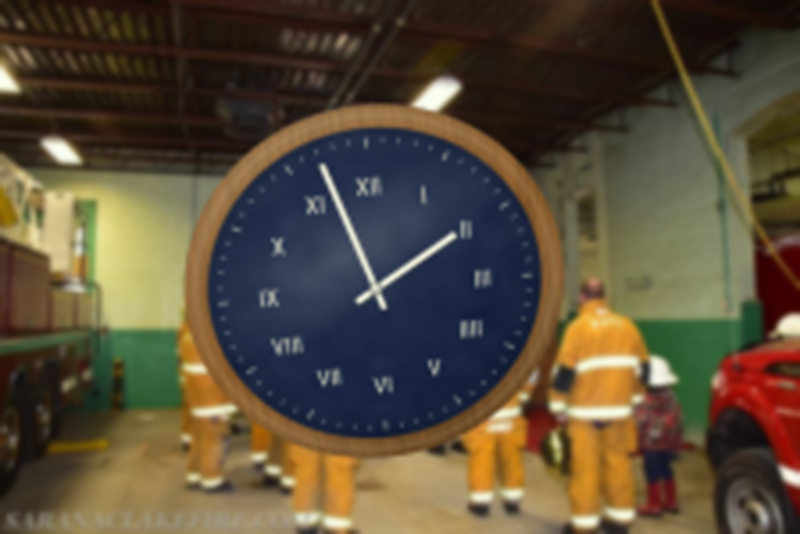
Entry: h=1 m=57
